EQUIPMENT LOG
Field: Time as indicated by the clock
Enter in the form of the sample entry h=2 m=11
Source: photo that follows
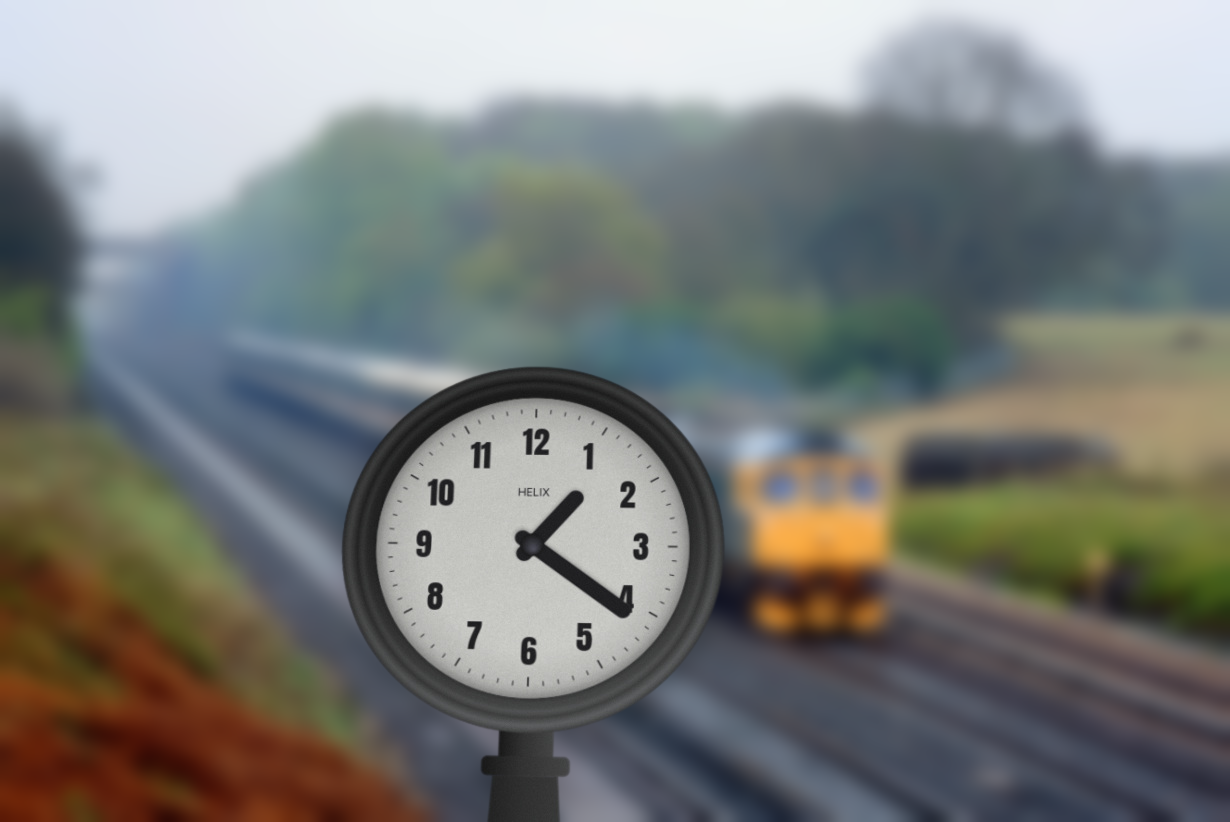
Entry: h=1 m=21
